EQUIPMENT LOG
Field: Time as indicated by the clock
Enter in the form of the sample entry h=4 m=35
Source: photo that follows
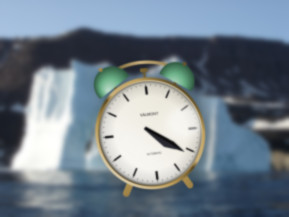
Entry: h=4 m=21
